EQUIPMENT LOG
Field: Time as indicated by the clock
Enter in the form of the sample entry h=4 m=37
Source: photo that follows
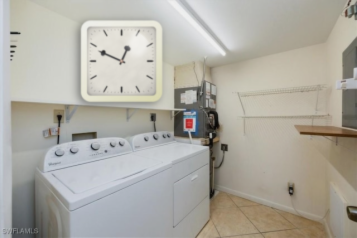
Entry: h=12 m=49
